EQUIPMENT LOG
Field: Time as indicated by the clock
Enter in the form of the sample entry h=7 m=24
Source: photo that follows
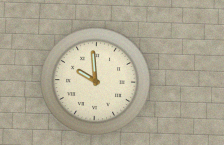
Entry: h=9 m=59
